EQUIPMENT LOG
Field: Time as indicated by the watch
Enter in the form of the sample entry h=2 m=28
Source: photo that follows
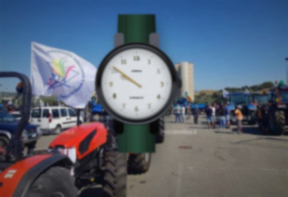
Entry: h=9 m=51
